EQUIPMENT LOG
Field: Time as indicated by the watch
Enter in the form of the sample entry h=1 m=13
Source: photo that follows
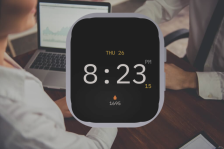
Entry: h=8 m=23
